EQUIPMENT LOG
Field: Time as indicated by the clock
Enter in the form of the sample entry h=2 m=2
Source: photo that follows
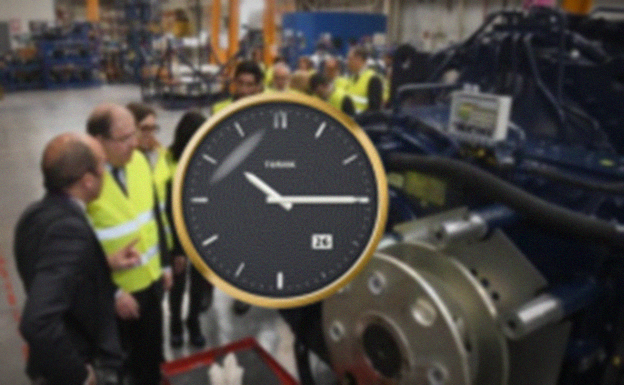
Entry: h=10 m=15
